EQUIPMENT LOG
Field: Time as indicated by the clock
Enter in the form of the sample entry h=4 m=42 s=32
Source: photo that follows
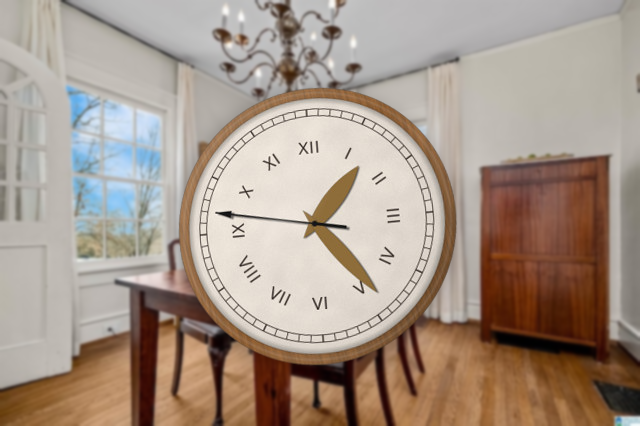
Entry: h=1 m=23 s=47
